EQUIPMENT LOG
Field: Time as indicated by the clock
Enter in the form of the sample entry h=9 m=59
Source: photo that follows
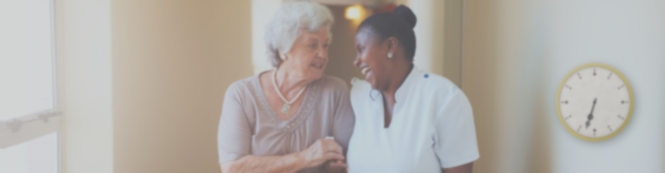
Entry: h=6 m=33
